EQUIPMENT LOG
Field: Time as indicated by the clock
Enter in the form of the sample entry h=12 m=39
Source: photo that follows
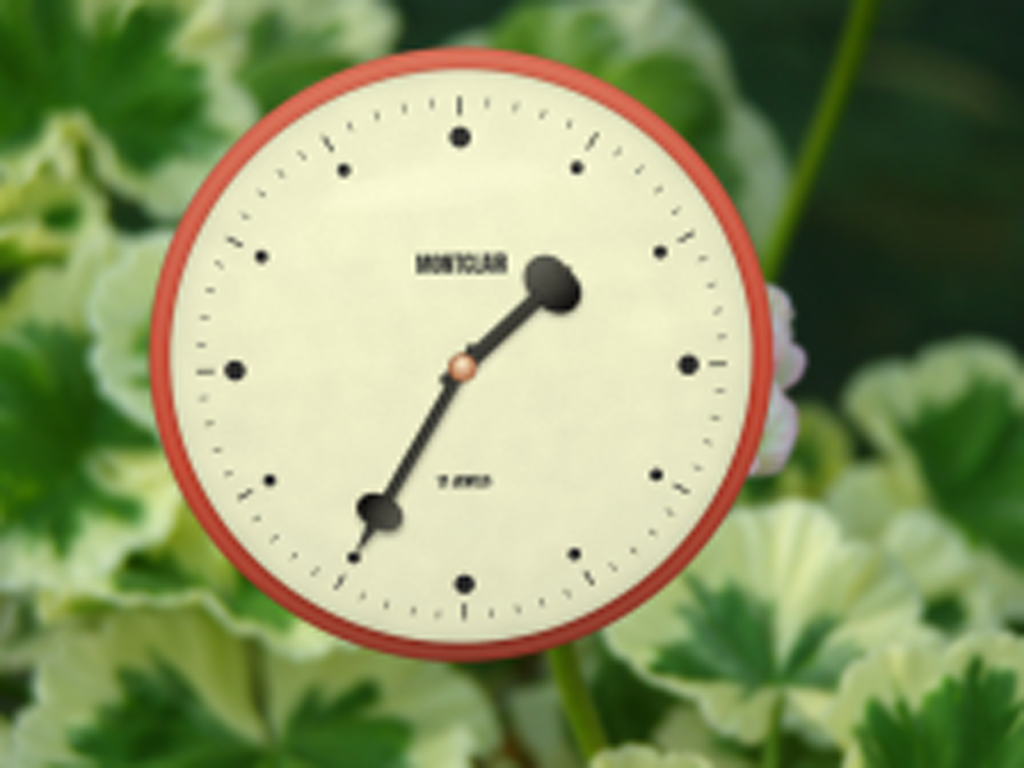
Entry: h=1 m=35
